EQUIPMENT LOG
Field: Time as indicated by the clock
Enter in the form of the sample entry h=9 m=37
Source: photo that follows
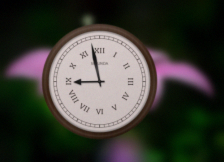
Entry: h=8 m=58
